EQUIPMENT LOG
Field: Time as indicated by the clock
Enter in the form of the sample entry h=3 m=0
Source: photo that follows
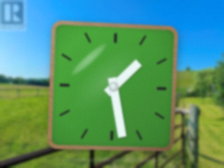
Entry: h=1 m=28
